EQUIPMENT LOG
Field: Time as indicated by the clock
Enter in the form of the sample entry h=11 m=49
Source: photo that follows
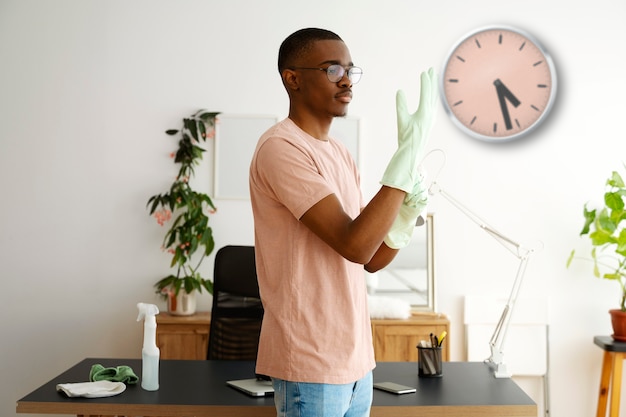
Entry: h=4 m=27
